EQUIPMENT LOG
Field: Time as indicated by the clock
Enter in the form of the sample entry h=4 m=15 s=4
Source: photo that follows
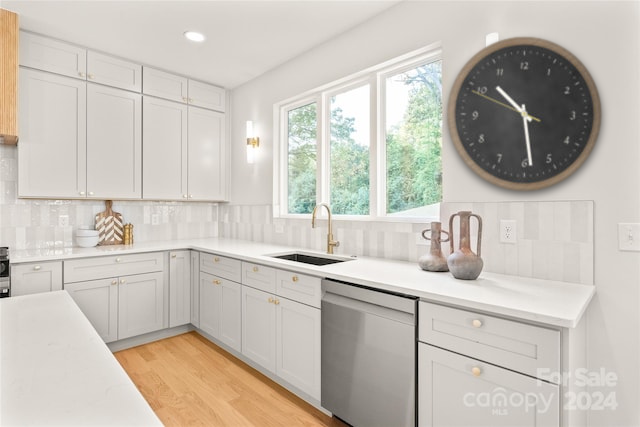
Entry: h=10 m=28 s=49
